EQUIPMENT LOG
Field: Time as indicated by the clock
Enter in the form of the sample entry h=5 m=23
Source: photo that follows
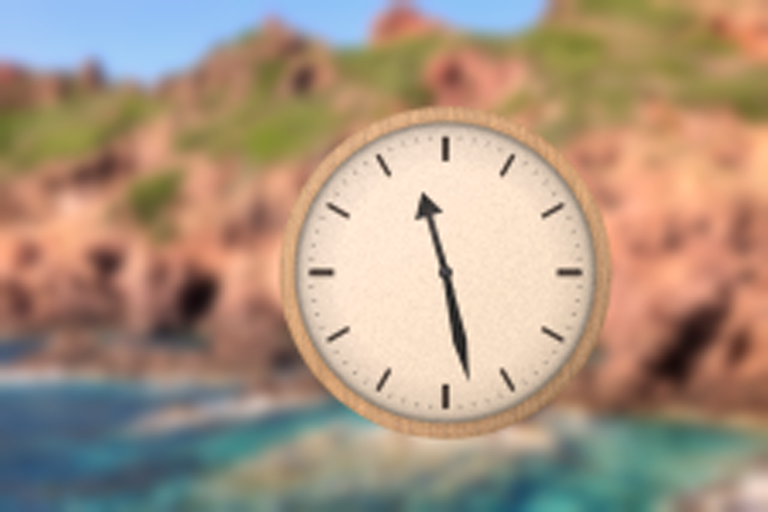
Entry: h=11 m=28
